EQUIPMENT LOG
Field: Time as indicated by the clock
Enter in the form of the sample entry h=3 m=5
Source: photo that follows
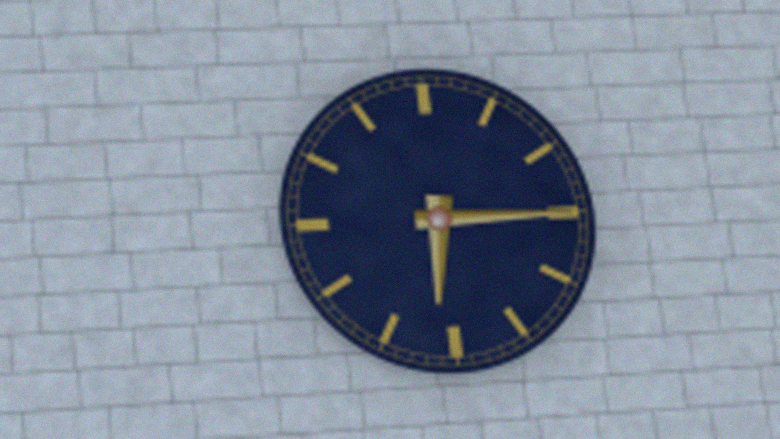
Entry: h=6 m=15
